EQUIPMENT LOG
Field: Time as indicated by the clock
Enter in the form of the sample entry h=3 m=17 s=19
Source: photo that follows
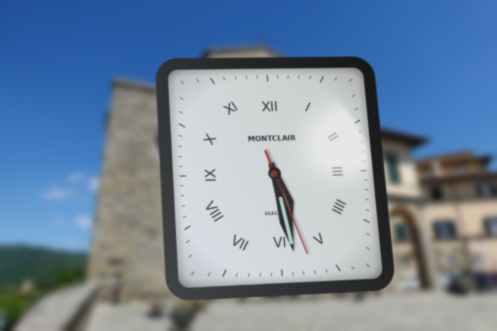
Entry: h=5 m=28 s=27
